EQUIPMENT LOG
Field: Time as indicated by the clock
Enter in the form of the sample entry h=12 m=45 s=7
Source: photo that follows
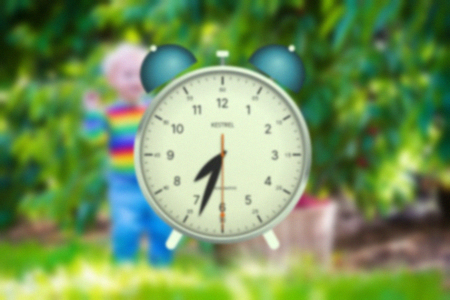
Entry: h=7 m=33 s=30
